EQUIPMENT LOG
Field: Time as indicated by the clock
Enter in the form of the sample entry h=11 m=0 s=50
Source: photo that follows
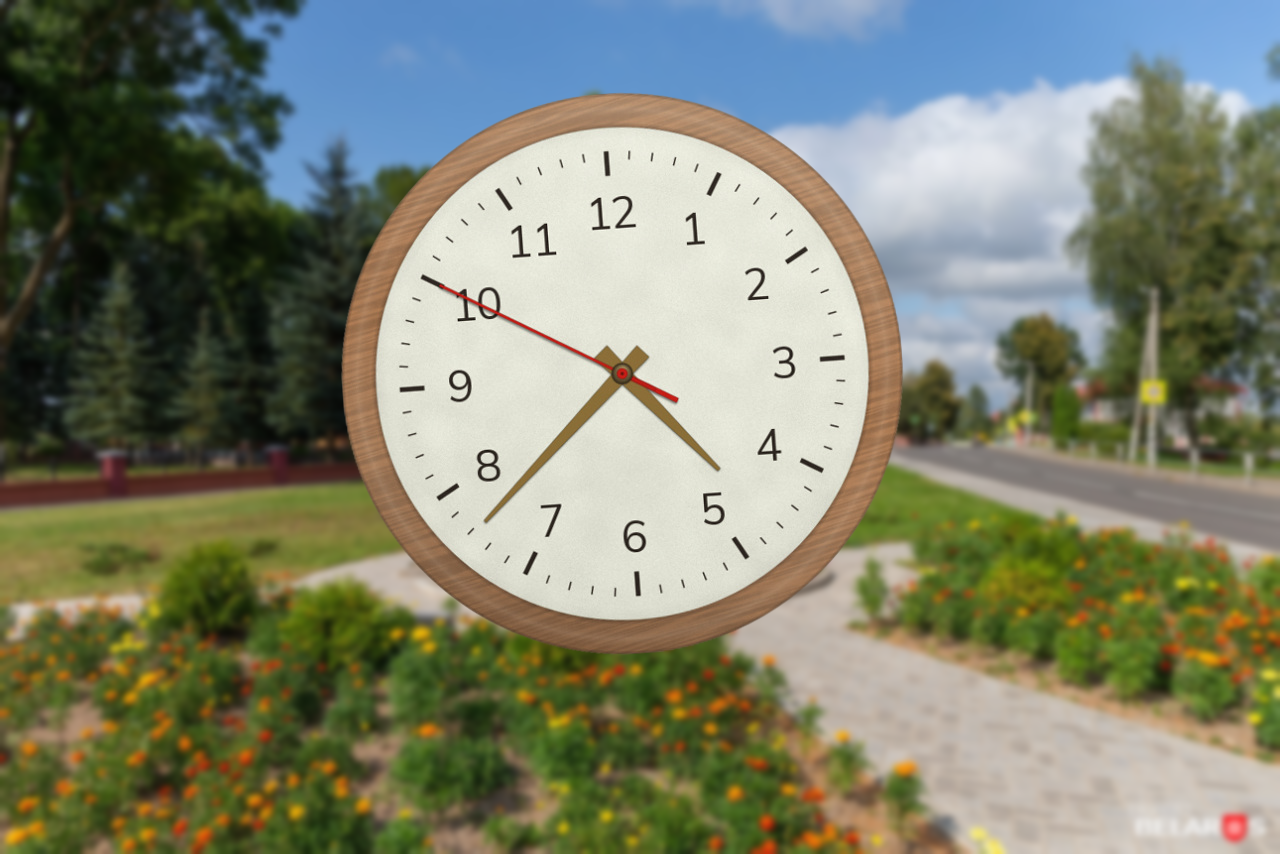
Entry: h=4 m=37 s=50
